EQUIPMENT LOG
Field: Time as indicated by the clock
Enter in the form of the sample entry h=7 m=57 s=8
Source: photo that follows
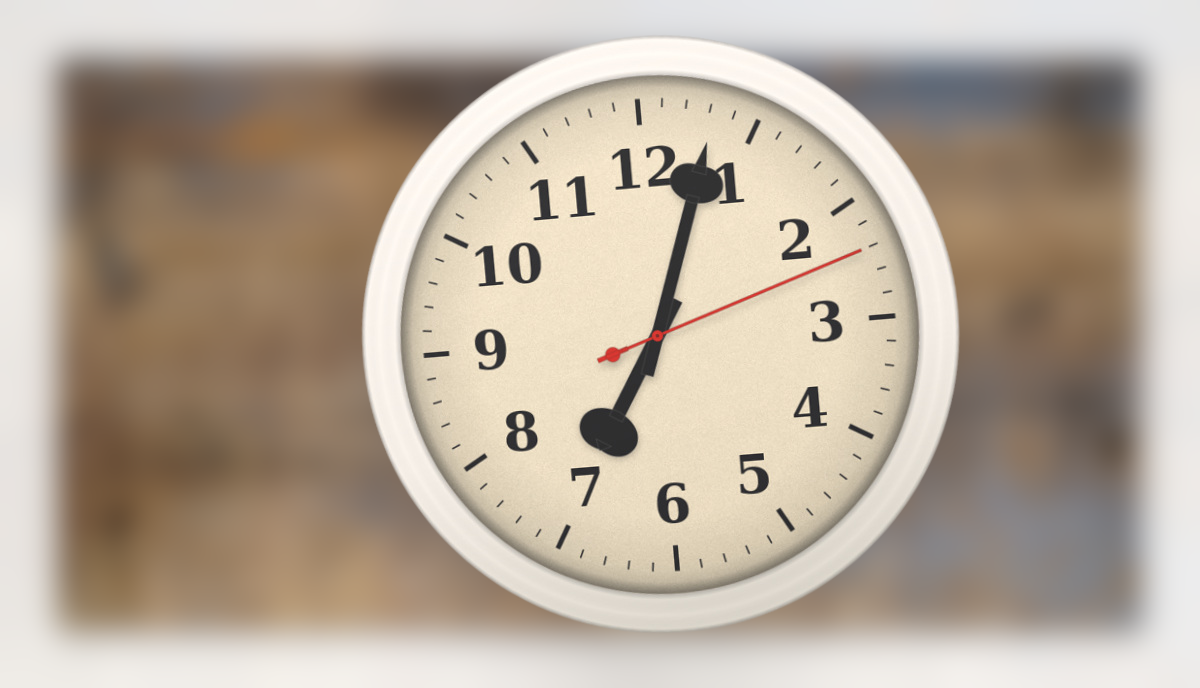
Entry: h=7 m=3 s=12
